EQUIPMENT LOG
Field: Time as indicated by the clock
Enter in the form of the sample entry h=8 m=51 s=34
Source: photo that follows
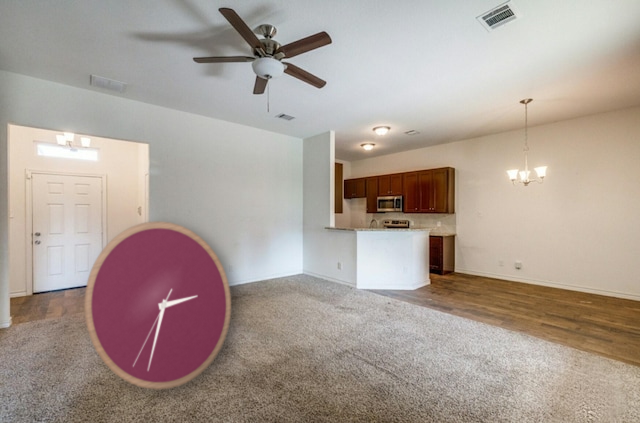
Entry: h=2 m=32 s=35
